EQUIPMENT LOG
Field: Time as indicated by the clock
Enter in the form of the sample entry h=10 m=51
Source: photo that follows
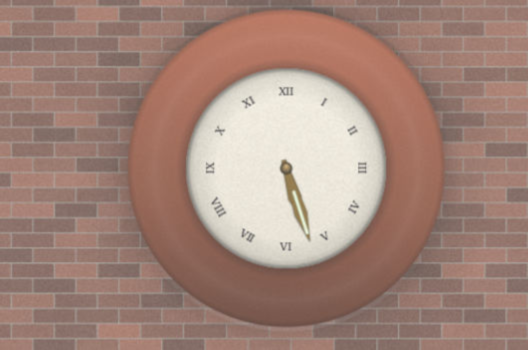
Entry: h=5 m=27
